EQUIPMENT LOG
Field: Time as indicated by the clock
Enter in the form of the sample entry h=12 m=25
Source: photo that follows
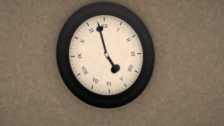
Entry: h=4 m=58
